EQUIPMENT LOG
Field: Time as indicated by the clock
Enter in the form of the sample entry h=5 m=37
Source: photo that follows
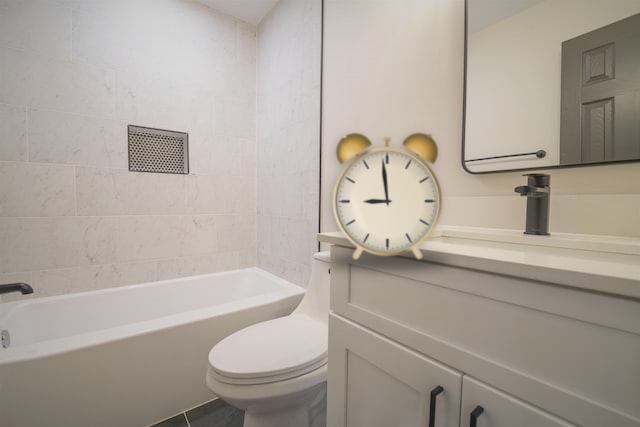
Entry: h=8 m=59
